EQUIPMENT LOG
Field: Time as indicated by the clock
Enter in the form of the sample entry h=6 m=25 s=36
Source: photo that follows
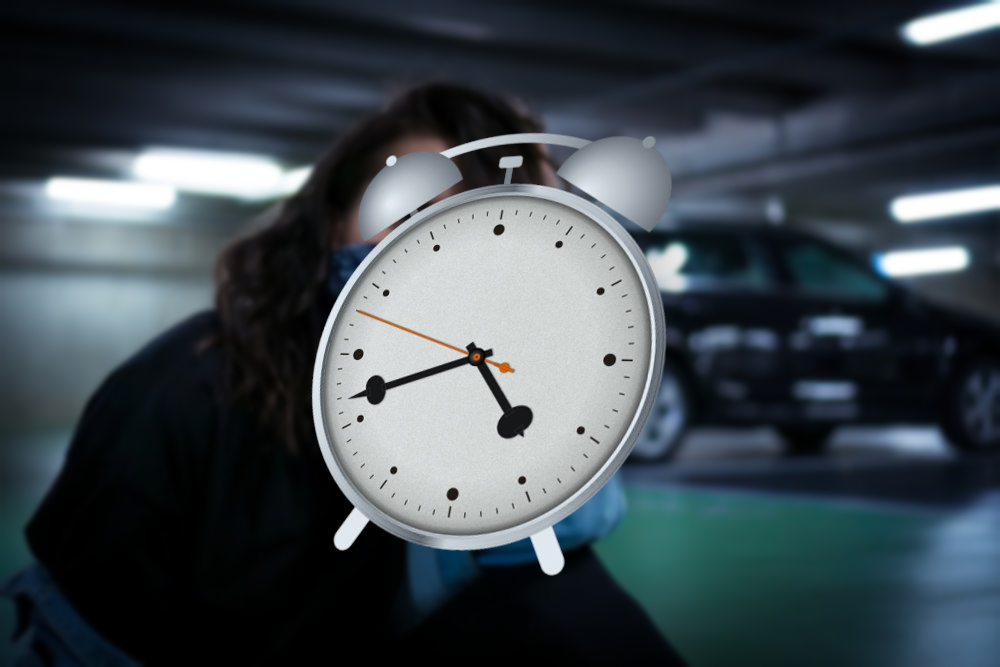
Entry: h=4 m=41 s=48
